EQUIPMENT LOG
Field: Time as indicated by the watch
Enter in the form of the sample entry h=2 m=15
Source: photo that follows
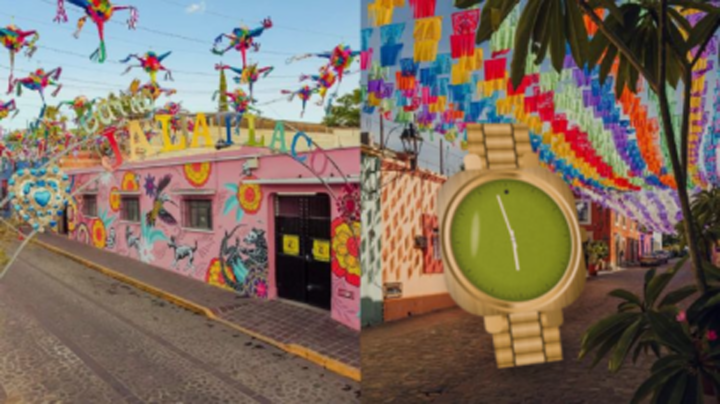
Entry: h=5 m=58
